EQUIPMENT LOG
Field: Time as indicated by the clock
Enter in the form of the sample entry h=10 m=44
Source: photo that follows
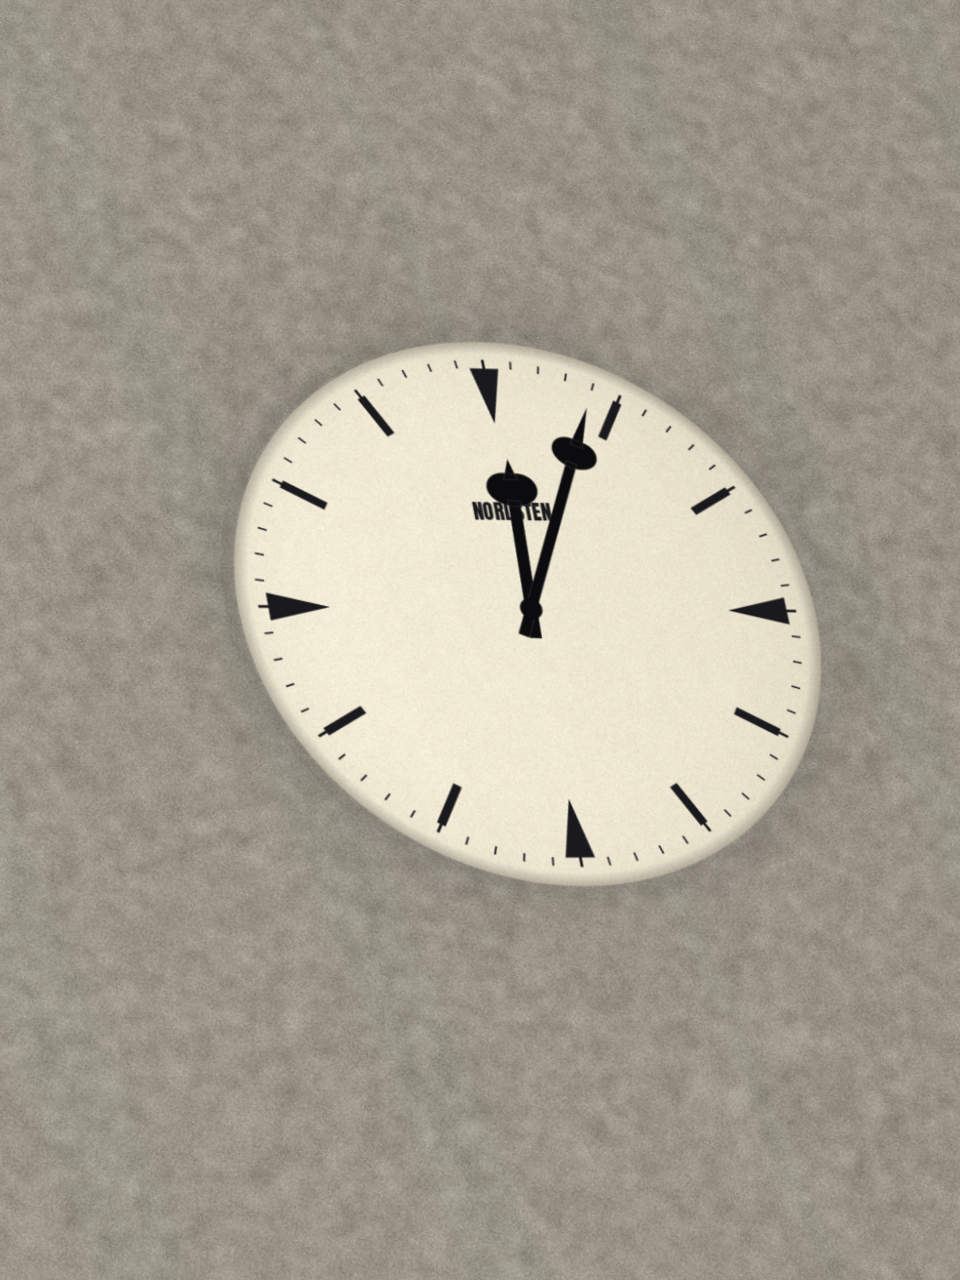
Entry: h=12 m=4
